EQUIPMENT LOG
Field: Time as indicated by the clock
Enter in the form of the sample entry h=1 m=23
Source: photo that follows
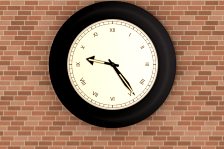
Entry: h=9 m=24
